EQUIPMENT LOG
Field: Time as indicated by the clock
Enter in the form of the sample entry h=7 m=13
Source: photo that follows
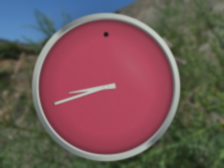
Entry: h=8 m=42
